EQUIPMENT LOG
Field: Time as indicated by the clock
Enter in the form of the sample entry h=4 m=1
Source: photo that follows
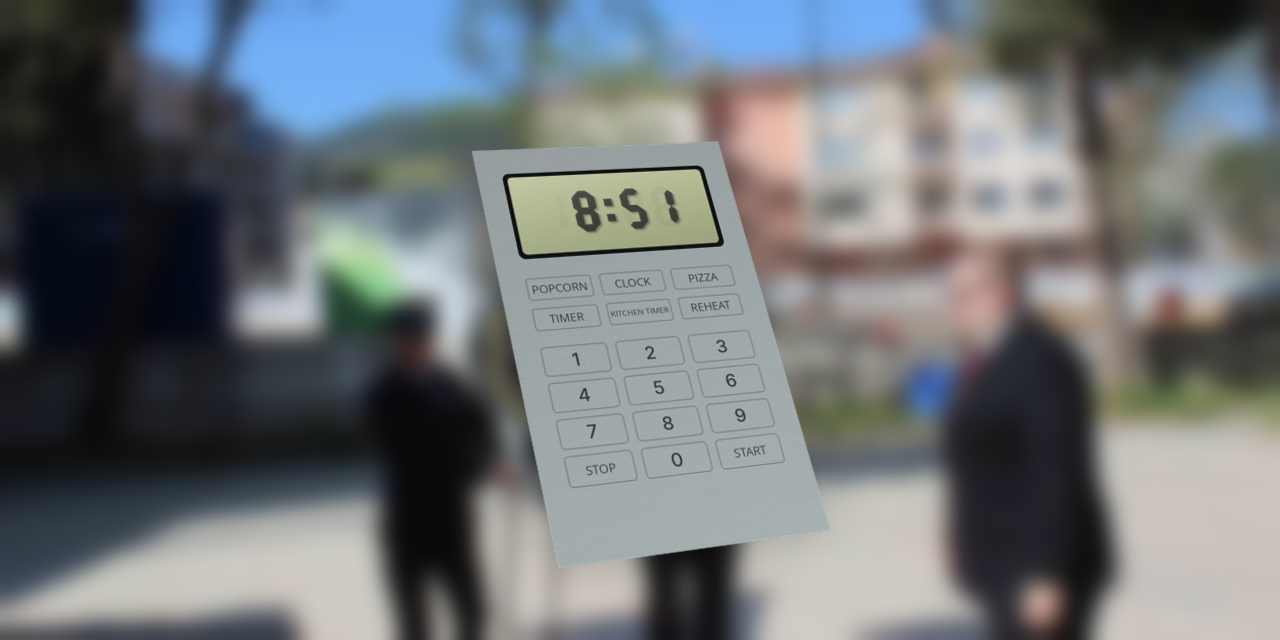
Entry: h=8 m=51
